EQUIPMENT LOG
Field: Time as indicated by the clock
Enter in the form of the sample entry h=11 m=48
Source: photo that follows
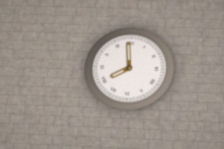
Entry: h=7 m=59
